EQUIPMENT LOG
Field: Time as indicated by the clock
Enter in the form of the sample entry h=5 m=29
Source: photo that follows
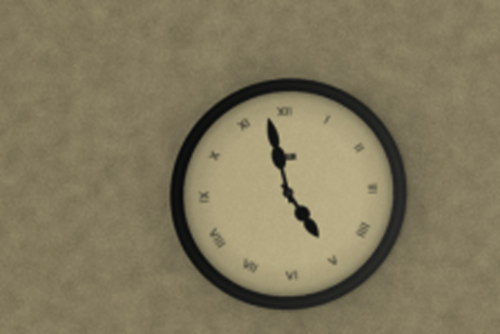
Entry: h=4 m=58
